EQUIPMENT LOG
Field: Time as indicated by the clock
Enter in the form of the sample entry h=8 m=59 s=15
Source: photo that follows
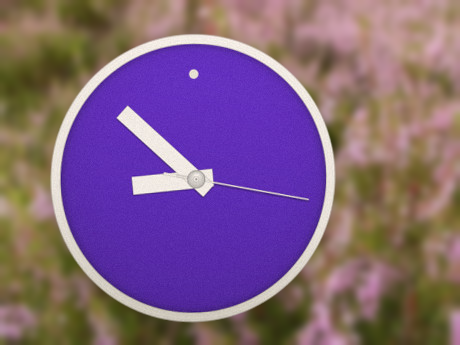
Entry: h=8 m=52 s=17
